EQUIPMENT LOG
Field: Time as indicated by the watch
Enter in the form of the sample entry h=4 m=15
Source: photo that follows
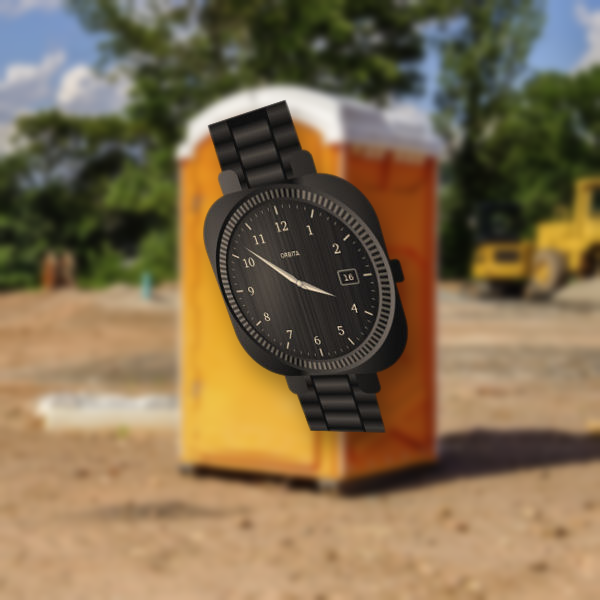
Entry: h=3 m=52
